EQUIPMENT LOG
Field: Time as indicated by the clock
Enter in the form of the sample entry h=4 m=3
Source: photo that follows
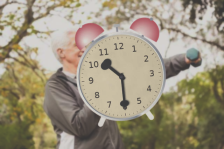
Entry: h=10 m=30
